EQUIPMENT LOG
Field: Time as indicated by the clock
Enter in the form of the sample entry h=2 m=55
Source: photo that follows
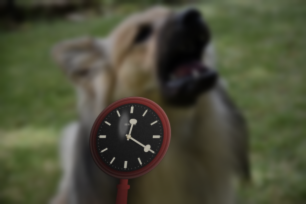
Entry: h=12 m=20
